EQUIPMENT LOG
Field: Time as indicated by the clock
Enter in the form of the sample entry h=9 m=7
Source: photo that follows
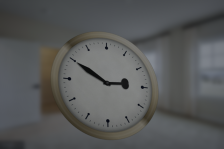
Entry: h=2 m=50
